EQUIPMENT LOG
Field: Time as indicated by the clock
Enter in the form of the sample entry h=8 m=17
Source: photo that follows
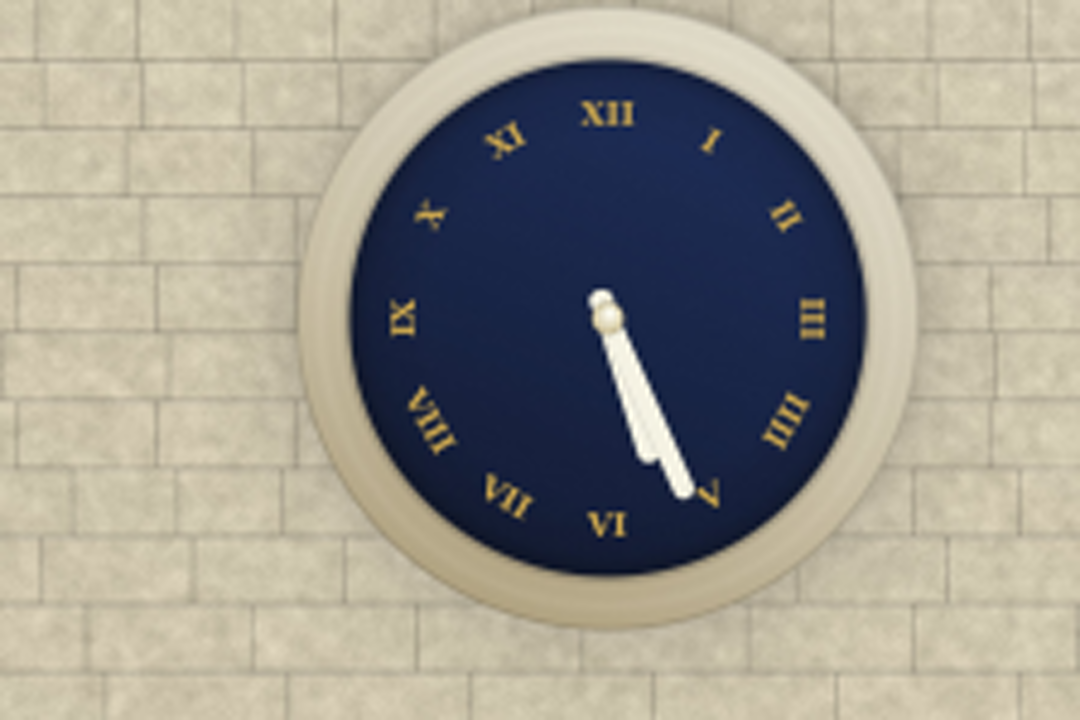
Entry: h=5 m=26
